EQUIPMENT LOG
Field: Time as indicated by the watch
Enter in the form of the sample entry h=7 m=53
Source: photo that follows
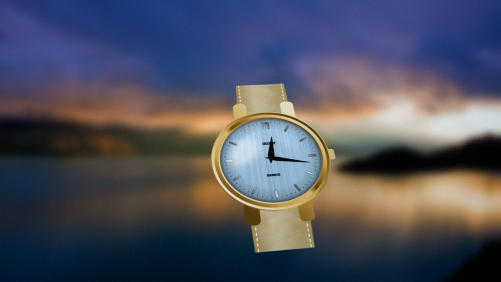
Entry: h=12 m=17
